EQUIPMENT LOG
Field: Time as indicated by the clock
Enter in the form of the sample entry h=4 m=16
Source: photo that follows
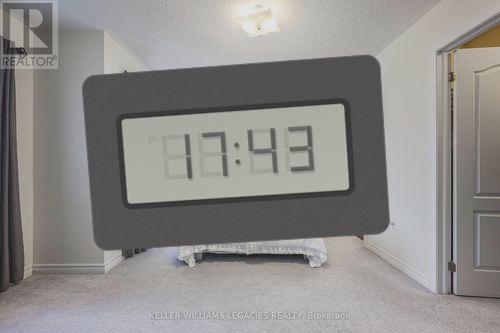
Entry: h=17 m=43
